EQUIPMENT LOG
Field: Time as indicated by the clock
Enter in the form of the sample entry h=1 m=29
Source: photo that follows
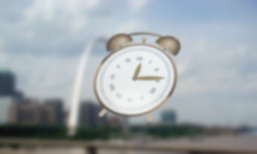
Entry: h=12 m=14
